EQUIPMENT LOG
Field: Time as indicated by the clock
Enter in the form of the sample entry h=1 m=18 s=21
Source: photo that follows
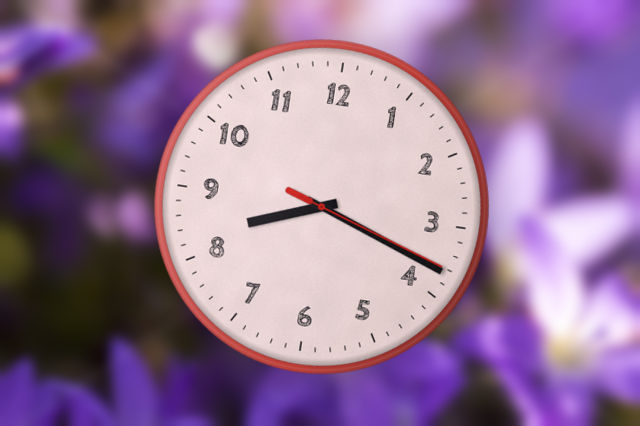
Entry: h=8 m=18 s=18
